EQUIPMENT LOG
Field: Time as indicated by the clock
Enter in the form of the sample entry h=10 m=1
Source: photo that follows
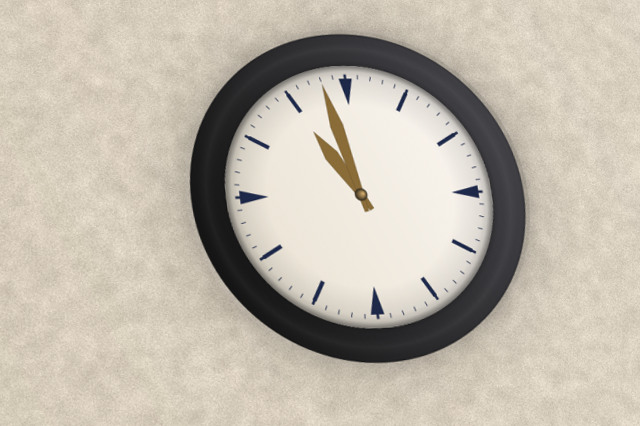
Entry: h=10 m=58
